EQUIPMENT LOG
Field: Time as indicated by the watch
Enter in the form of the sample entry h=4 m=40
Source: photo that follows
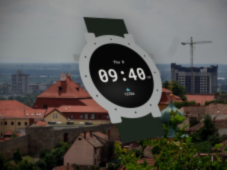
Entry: h=9 m=40
